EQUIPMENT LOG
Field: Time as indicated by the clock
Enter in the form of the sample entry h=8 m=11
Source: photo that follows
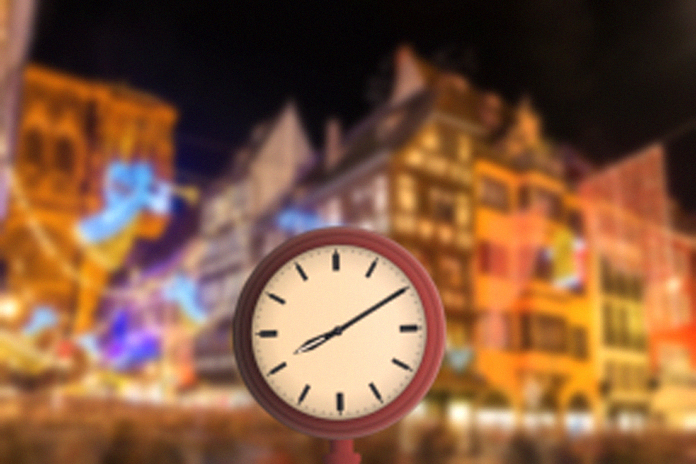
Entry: h=8 m=10
